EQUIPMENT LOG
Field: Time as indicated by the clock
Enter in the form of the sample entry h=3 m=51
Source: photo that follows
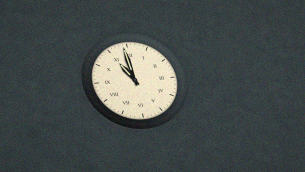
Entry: h=10 m=59
